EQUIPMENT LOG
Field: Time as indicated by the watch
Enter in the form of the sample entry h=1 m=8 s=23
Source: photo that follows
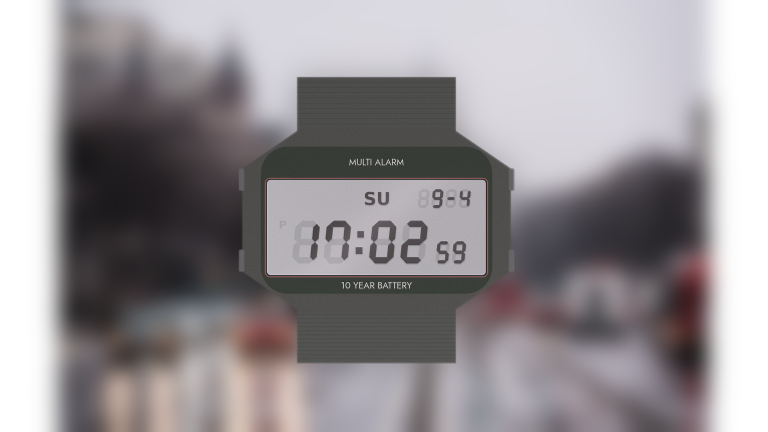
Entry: h=17 m=2 s=59
